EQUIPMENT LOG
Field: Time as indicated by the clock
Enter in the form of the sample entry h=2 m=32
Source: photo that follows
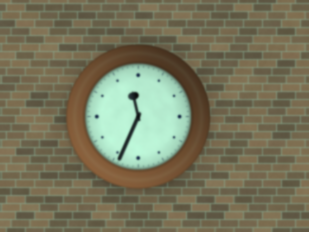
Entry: h=11 m=34
